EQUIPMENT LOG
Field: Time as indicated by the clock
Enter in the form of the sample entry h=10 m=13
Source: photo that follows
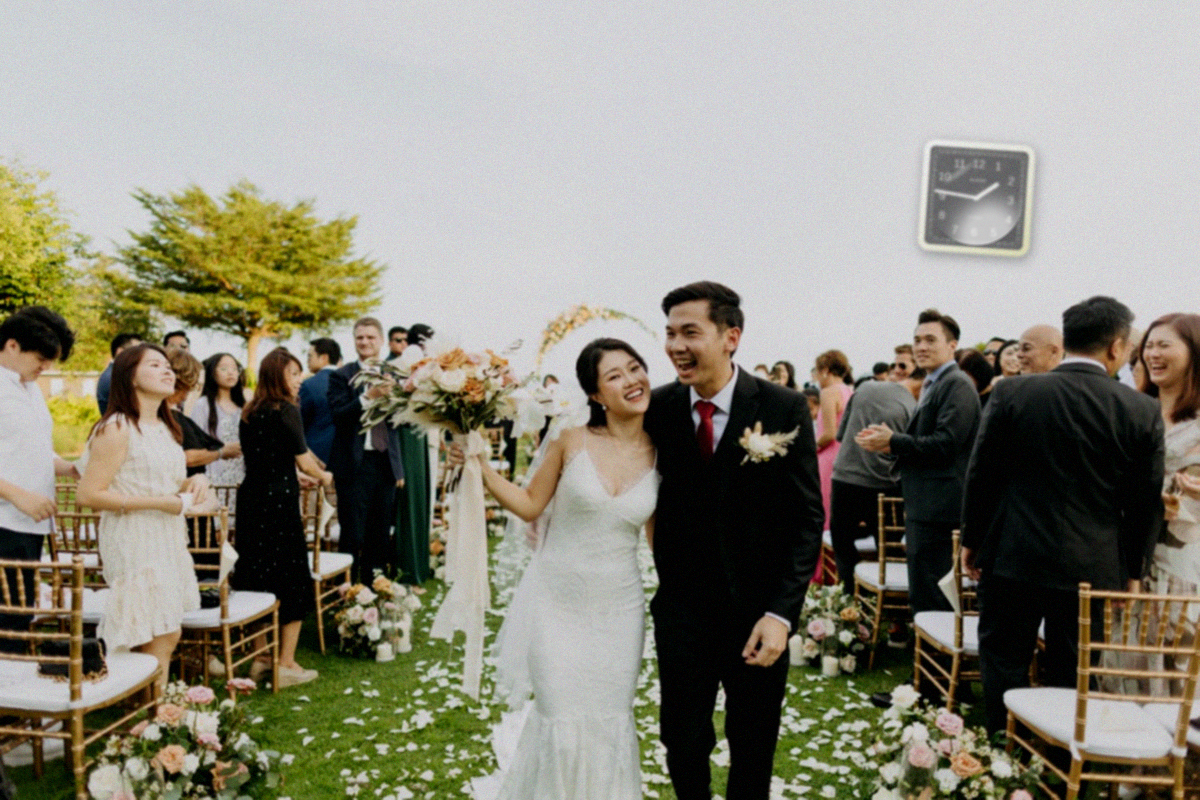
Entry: h=1 m=46
